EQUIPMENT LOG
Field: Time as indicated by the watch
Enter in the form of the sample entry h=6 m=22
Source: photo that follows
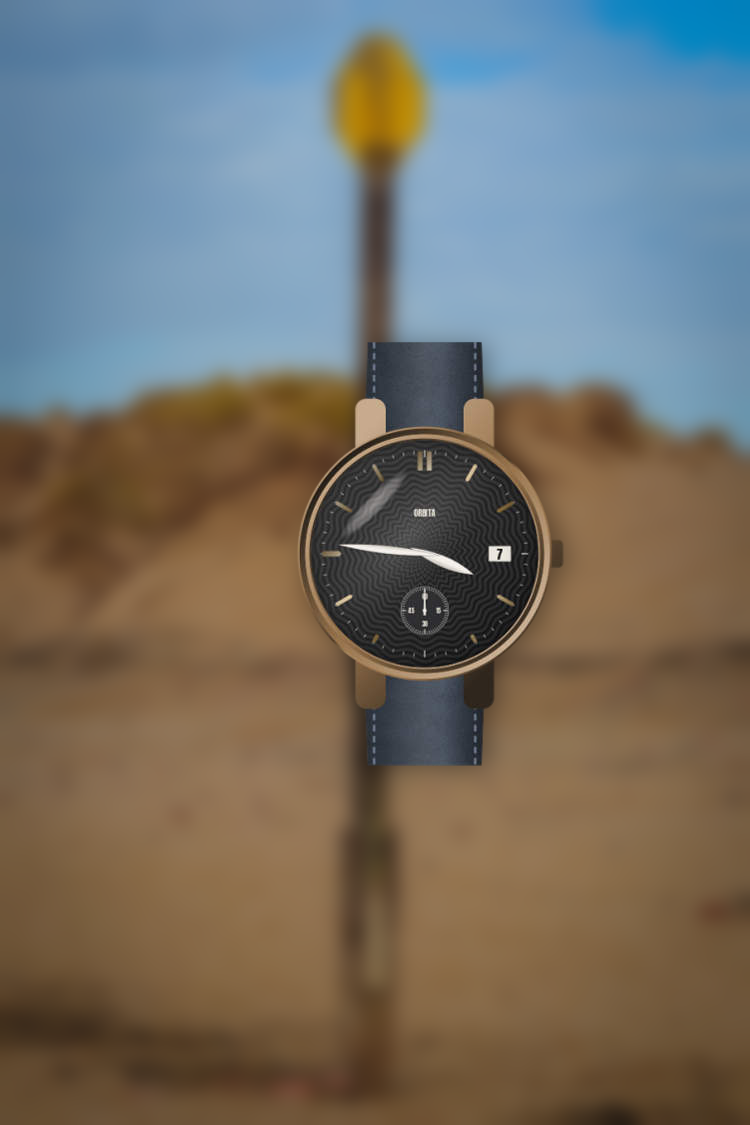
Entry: h=3 m=46
